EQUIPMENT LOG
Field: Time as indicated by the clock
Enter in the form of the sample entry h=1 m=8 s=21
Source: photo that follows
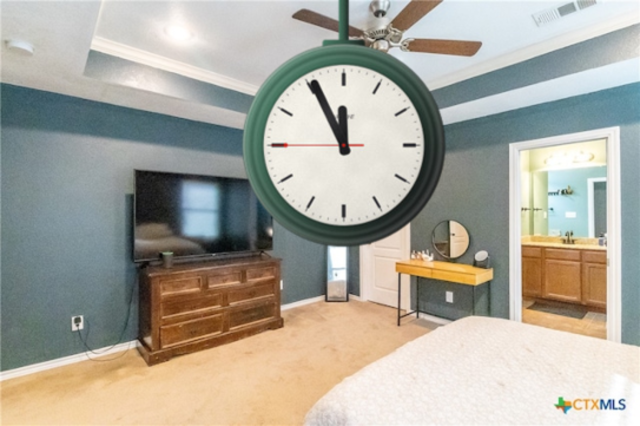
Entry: h=11 m=55 s=45
